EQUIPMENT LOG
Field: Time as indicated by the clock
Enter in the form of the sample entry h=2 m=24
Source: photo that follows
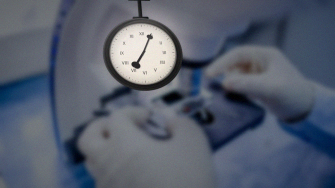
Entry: h=7 m=4
